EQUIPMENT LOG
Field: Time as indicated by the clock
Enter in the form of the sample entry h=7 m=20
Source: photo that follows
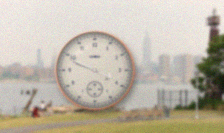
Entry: h=3 m=49
